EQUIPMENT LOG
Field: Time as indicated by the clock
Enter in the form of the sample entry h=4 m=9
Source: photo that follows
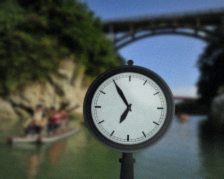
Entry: h=6 m=55
